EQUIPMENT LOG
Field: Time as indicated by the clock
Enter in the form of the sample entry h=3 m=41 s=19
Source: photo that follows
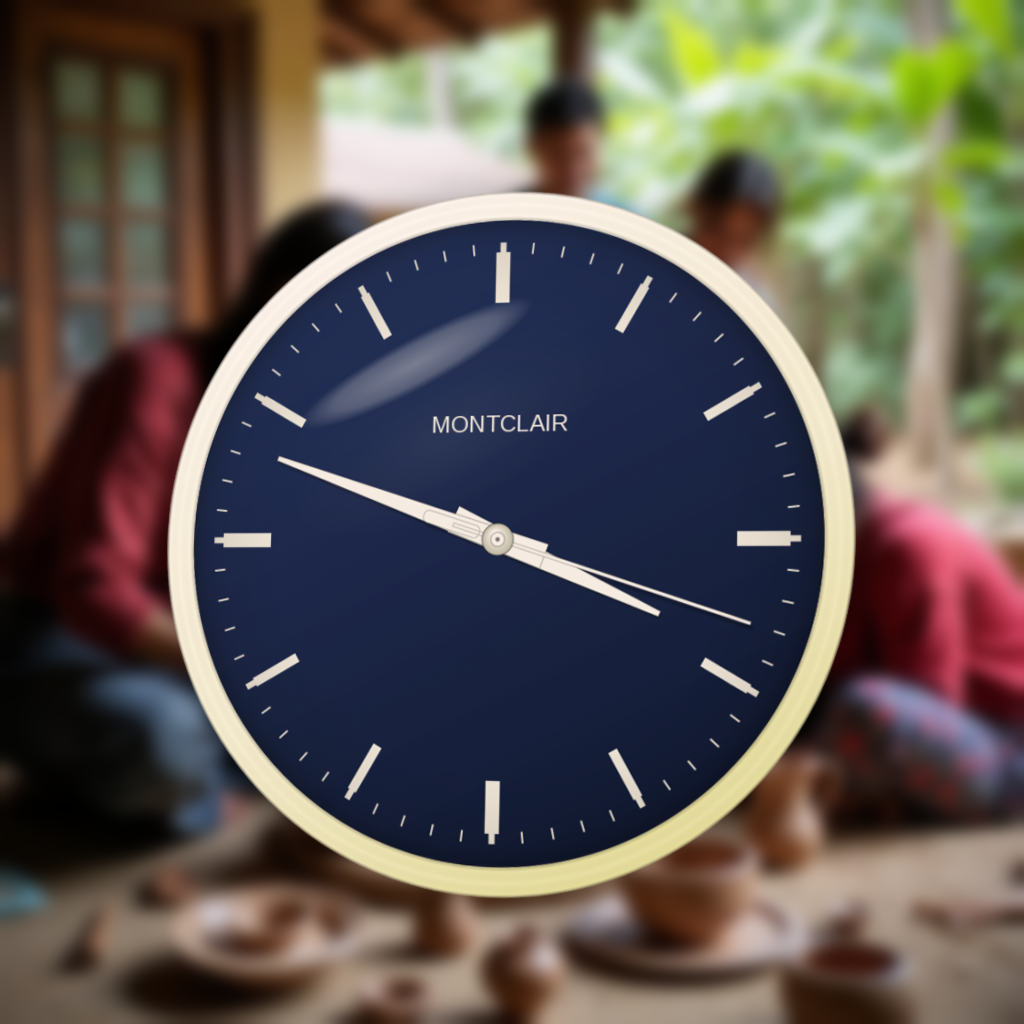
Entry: h=3 m=48 s=18
